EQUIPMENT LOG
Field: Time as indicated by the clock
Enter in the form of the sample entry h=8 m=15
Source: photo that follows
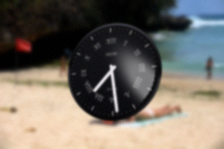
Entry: h=7 m=29
